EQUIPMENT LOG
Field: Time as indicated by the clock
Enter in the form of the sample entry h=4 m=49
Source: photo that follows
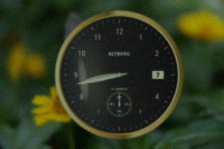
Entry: h=8 m=43
